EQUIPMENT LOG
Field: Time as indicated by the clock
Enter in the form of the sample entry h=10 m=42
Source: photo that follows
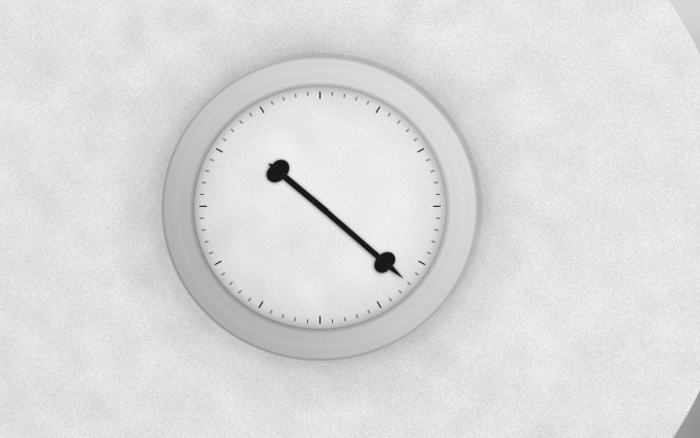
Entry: h=10 m=22
